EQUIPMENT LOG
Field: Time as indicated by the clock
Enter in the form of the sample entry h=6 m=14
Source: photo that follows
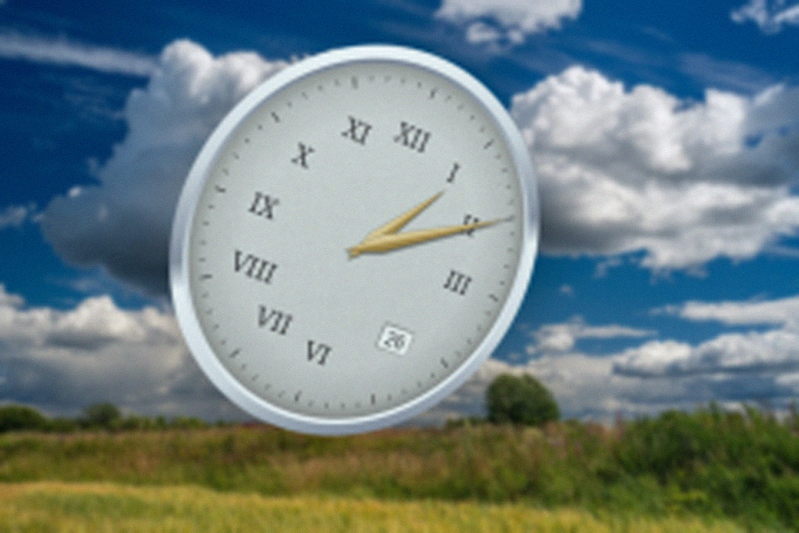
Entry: h=1 m=10
